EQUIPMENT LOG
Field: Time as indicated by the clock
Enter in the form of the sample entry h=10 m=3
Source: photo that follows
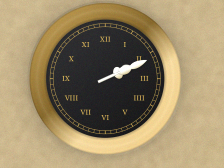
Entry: h=2 m=11
